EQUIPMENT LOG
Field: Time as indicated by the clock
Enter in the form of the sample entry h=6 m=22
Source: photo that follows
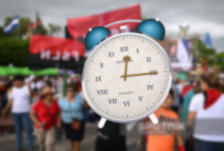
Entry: h=12 m=15
